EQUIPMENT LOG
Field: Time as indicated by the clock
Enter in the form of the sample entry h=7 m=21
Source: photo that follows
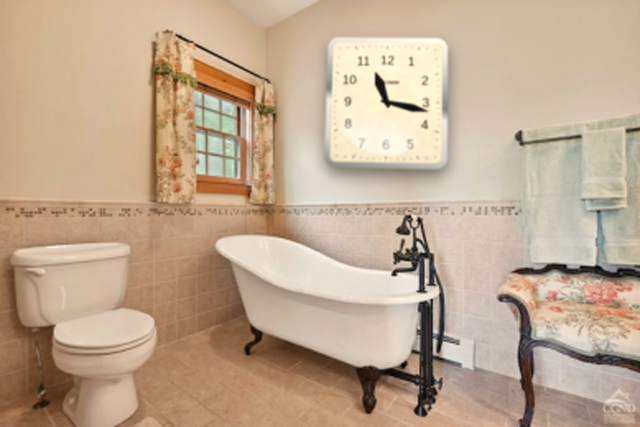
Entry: h=11 m=17
